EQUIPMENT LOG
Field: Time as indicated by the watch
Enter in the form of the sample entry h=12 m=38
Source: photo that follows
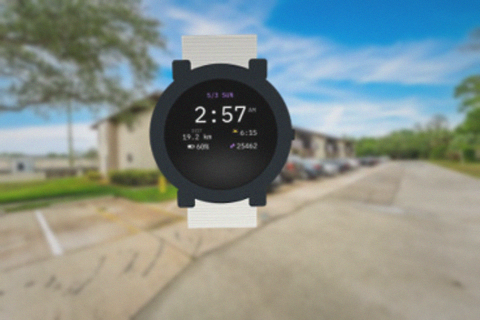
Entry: h=2 m=57
